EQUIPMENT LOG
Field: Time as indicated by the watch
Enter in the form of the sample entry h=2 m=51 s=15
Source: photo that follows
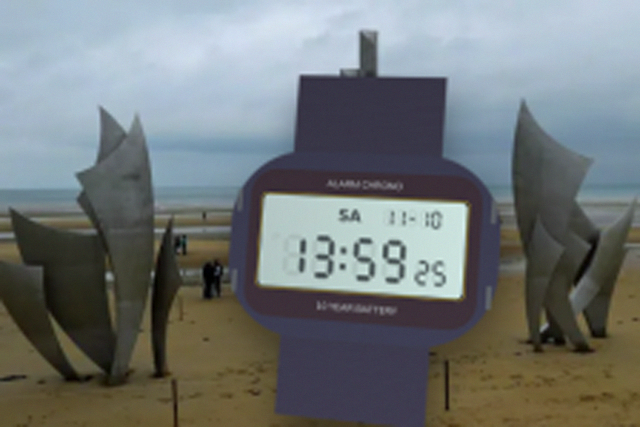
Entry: h=13 m=59 s=25
